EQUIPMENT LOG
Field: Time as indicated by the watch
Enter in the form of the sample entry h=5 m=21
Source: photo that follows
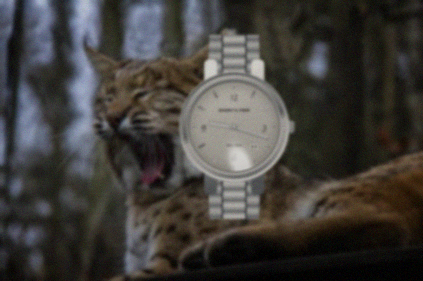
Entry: h=9 m=18
